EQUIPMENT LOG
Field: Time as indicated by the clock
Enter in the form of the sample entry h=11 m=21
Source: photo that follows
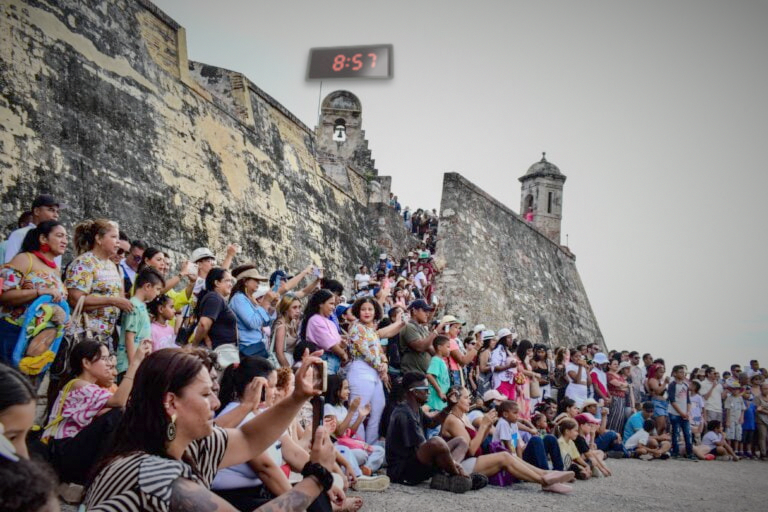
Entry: h=8 m=57
